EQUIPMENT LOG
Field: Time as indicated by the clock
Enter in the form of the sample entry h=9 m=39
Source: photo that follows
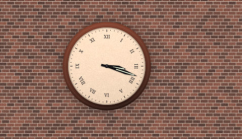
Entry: h=3 m=18
